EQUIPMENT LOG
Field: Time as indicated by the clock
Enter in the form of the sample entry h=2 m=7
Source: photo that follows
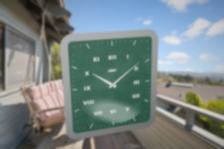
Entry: h=10 m=9
